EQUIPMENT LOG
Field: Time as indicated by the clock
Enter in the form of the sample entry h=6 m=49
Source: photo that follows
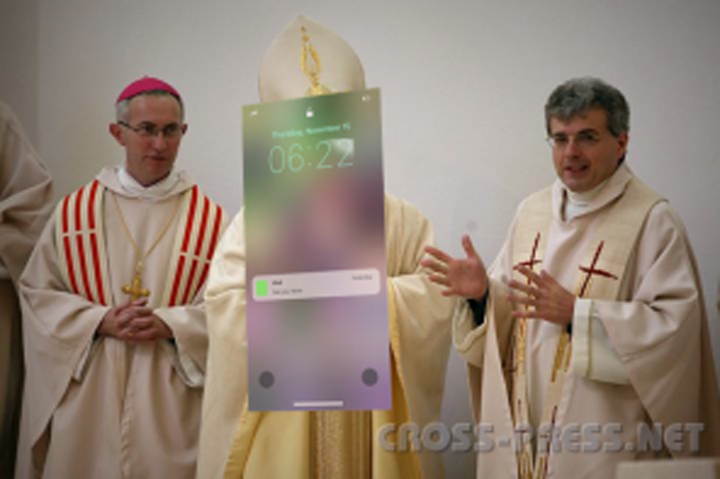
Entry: h=6 m=22
